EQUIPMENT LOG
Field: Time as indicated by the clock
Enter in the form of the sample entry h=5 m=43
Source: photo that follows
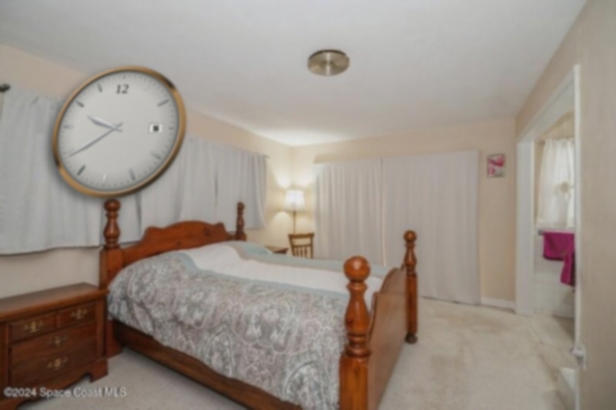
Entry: h=9 m=39
